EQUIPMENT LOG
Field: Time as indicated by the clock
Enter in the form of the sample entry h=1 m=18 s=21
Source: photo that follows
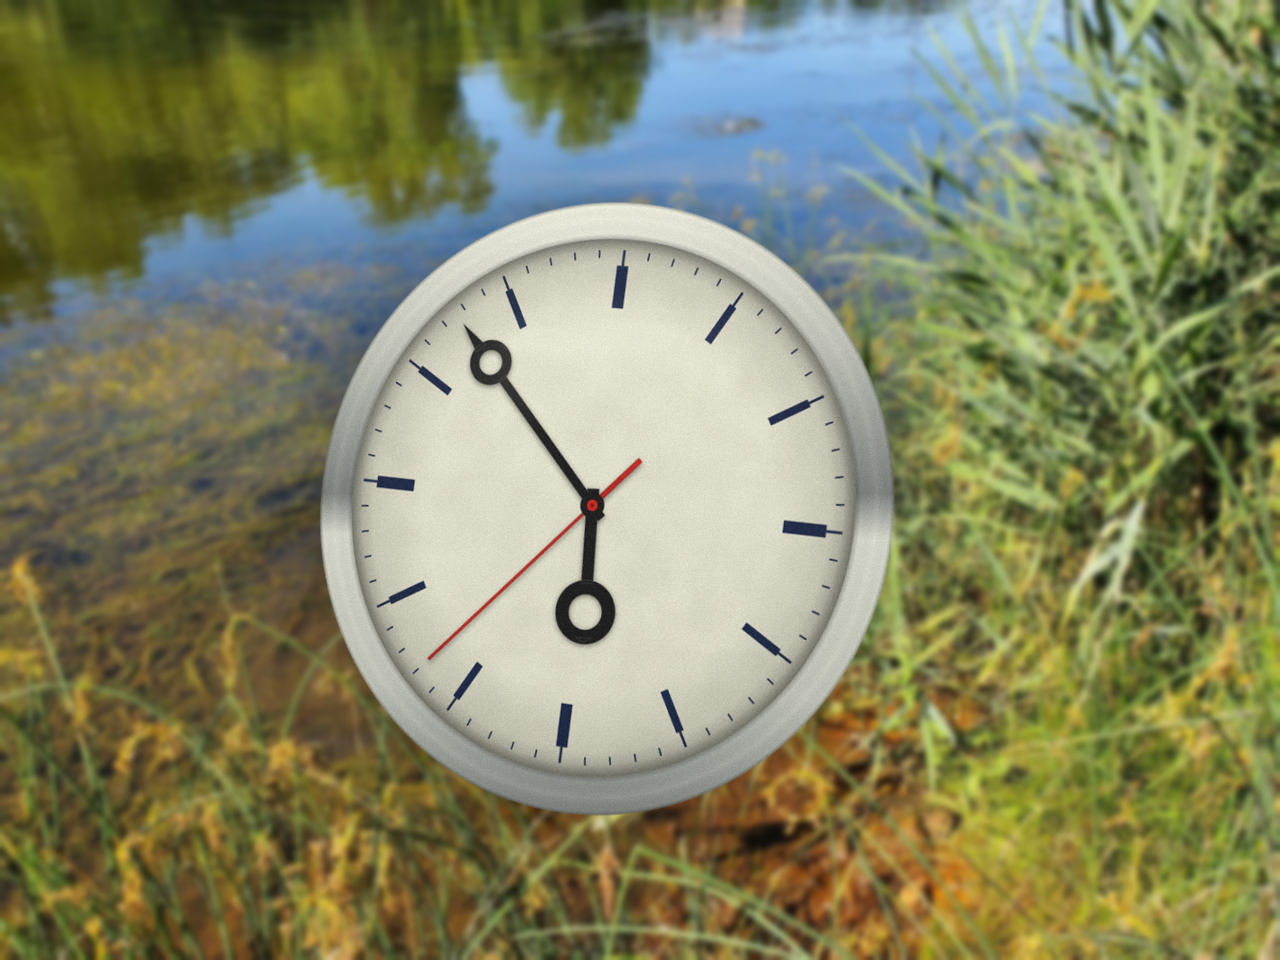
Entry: h=5 m=52 s=37
